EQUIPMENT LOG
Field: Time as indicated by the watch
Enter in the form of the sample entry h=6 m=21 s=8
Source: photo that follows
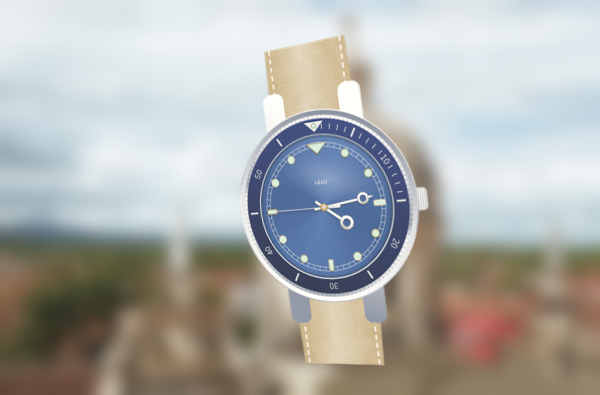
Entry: h=4 m=13 s=45
